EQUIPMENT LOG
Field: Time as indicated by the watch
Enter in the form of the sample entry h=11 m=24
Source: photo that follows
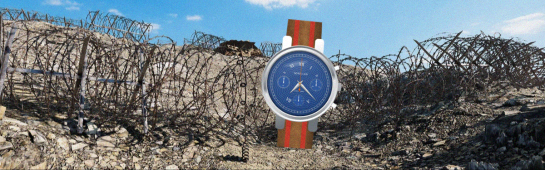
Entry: h=7 m=22
